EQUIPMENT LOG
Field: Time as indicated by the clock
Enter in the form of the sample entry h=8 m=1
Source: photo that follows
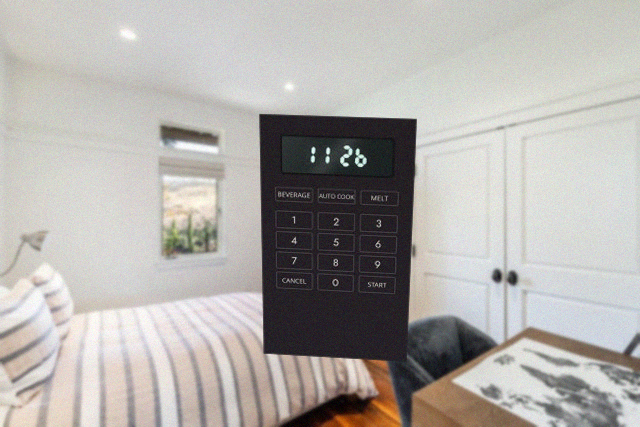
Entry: h=11 m=26
